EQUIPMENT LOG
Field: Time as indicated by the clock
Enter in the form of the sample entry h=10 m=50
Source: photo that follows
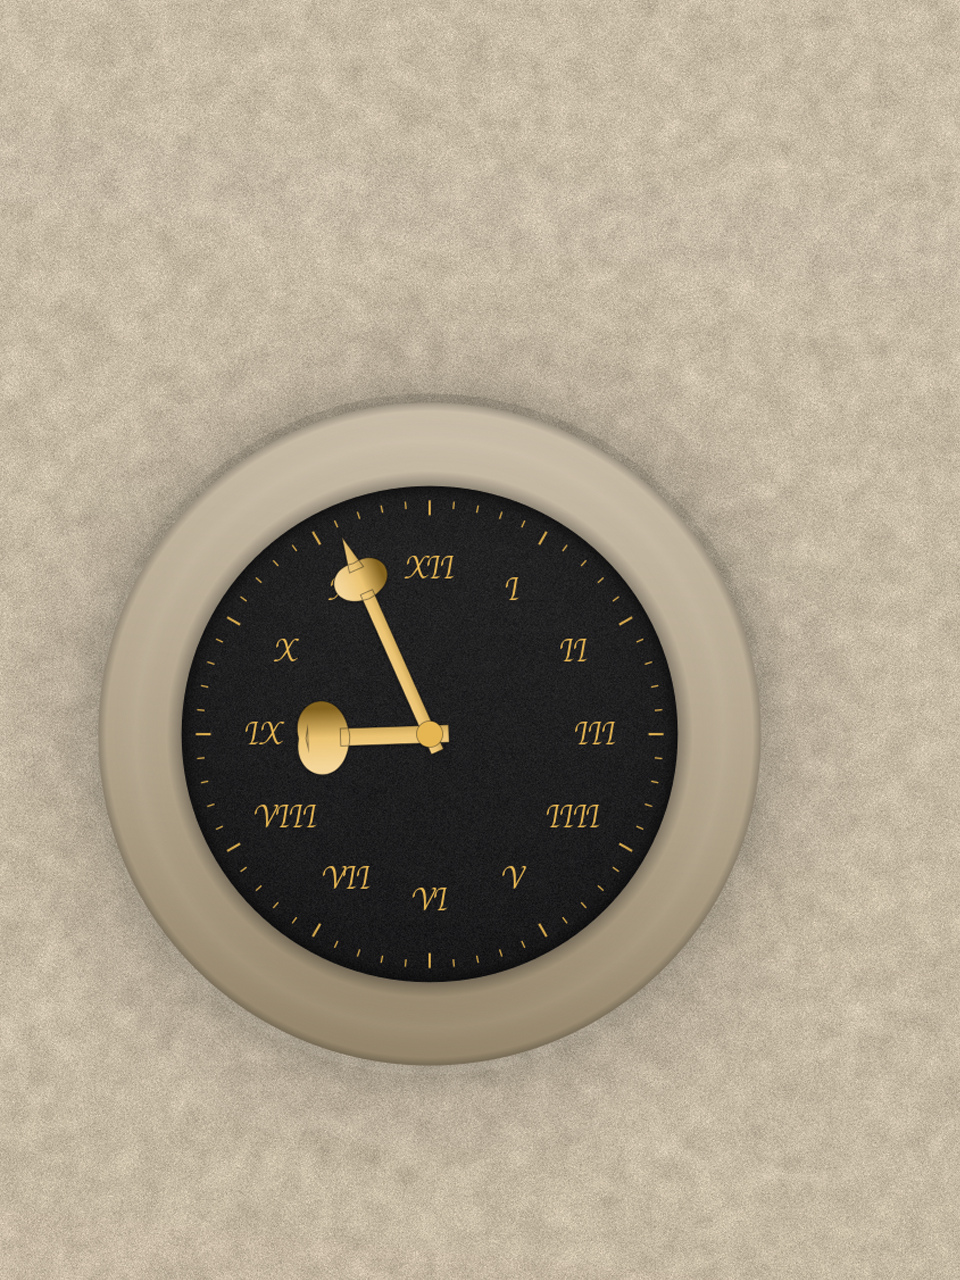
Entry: h=8 m=56
